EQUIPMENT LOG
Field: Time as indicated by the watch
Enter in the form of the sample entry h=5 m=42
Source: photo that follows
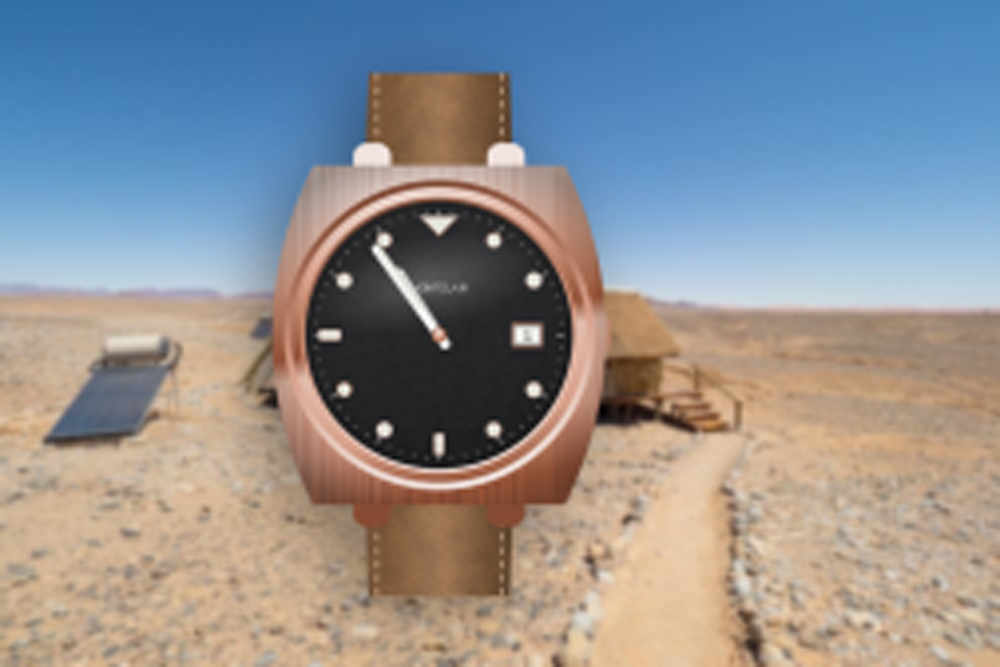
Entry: h=10 m=54
